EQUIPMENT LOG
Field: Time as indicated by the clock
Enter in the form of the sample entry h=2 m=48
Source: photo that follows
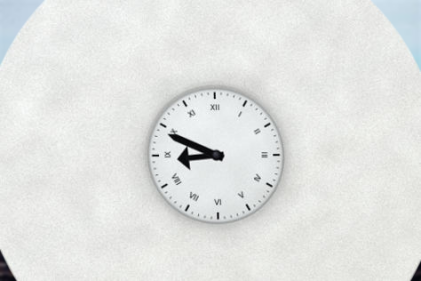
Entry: h=8 m=49
